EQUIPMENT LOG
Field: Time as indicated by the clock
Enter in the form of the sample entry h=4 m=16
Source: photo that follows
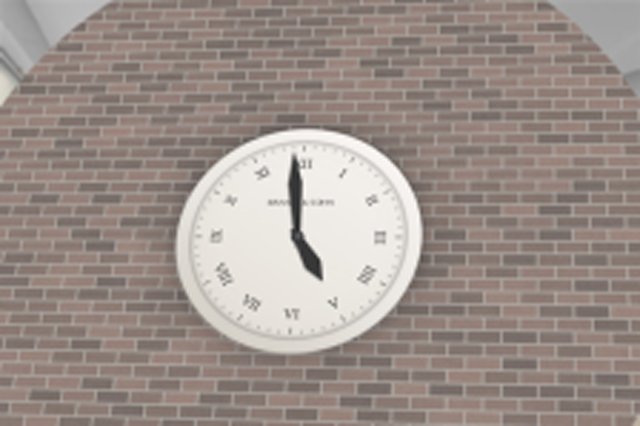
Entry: h=4 m=59
